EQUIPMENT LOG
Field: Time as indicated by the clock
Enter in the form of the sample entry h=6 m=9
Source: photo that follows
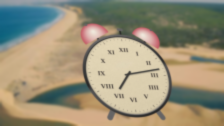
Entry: h=7 m=13
